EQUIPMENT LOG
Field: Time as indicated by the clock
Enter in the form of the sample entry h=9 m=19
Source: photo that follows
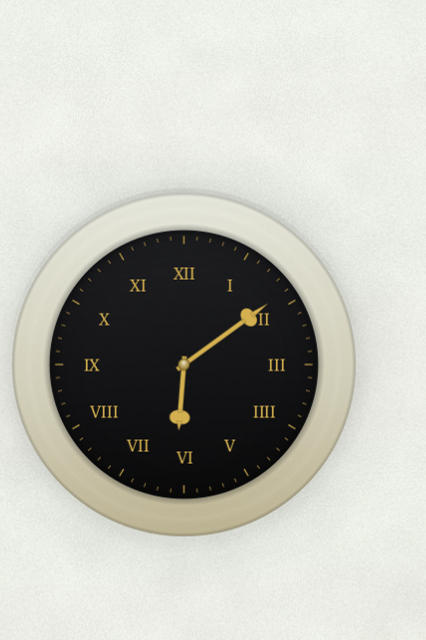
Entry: h=6 m=9
